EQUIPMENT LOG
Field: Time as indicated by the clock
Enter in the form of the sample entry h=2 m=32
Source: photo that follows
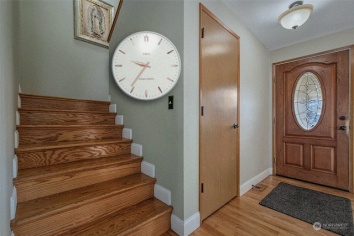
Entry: h=9 m=36
